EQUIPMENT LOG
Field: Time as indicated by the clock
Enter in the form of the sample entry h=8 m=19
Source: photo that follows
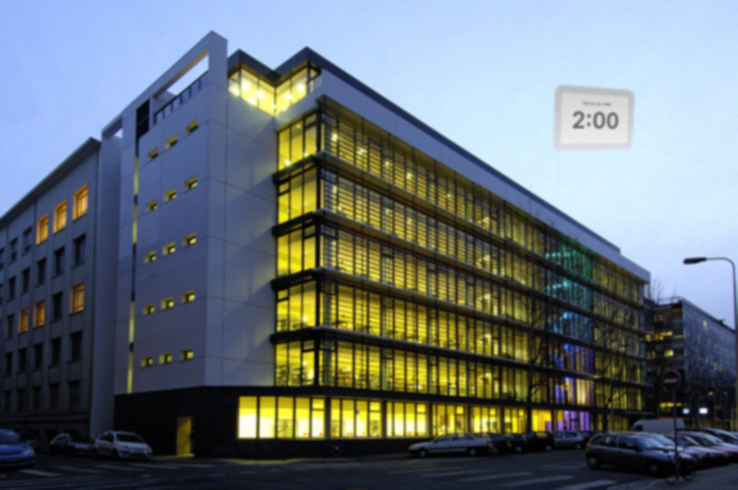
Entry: h=2 m=0
